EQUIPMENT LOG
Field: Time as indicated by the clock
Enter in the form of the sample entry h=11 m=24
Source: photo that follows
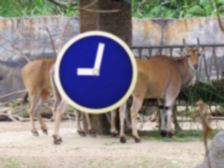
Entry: h=9 m=2
